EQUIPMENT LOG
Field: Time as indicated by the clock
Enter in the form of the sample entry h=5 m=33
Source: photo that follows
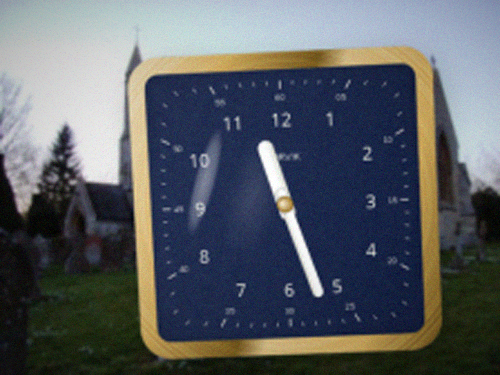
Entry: h=11 m=27
